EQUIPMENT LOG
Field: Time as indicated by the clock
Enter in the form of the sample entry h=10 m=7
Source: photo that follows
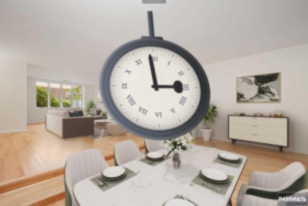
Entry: h=2 m=59
